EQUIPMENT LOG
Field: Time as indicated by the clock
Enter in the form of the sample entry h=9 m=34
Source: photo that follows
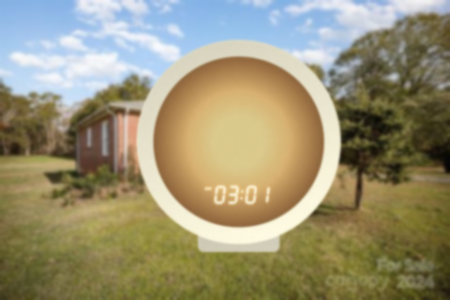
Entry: h=3 m=1
